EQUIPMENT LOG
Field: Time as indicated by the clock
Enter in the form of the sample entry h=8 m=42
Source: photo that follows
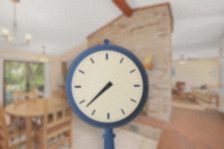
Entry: h=7 m=38
